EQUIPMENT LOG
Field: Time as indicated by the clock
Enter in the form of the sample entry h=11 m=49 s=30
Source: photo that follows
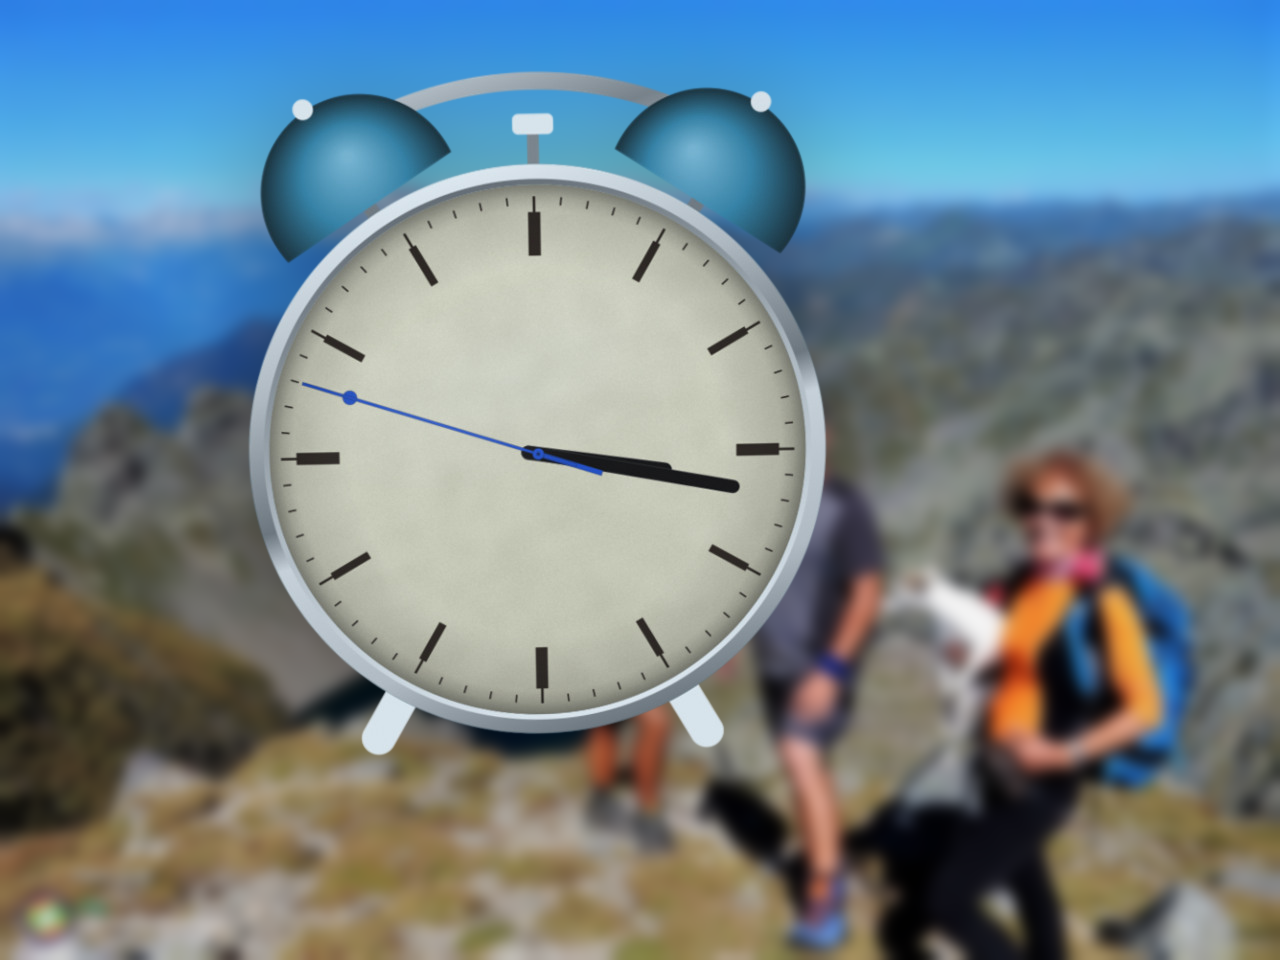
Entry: h=3 m=16 s=48
